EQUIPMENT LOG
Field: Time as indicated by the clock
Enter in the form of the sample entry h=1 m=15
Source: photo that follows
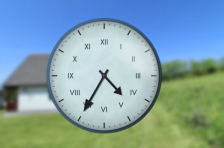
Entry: h=4 m=35
